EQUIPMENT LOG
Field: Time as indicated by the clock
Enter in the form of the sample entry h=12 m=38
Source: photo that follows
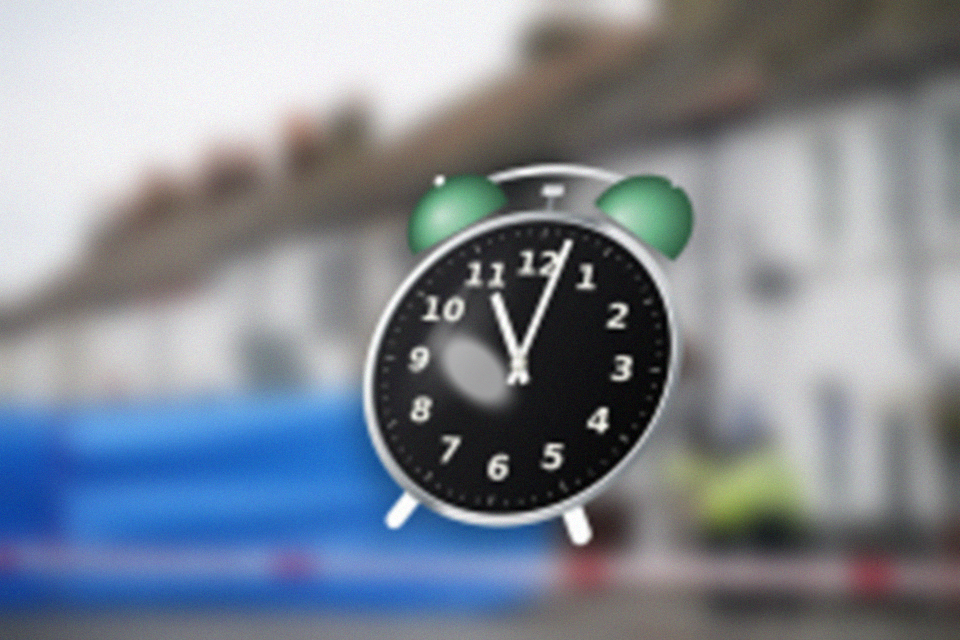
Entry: h=11 m=2
